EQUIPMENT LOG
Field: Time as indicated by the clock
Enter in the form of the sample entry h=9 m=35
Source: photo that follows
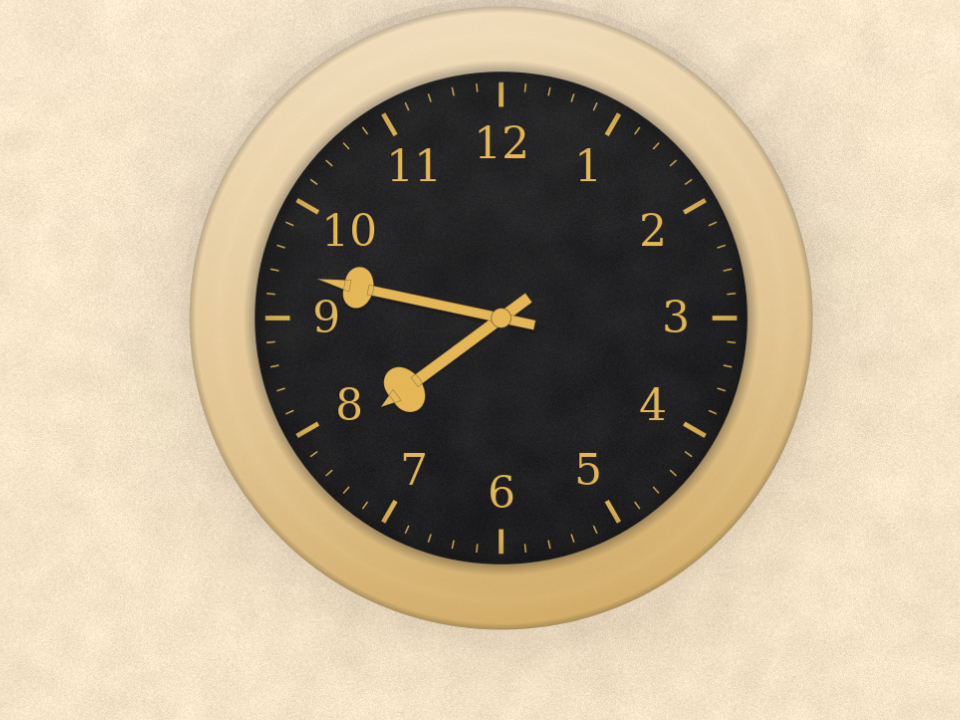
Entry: h=7 m=47
